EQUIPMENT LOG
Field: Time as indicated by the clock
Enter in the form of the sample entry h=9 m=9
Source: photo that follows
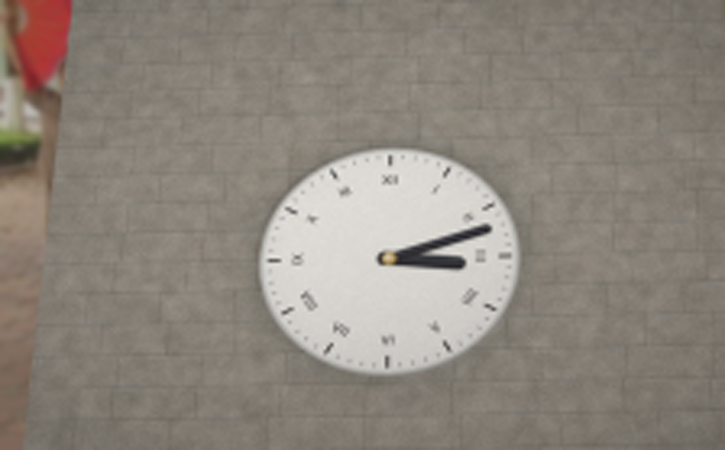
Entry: h=3 m=12
